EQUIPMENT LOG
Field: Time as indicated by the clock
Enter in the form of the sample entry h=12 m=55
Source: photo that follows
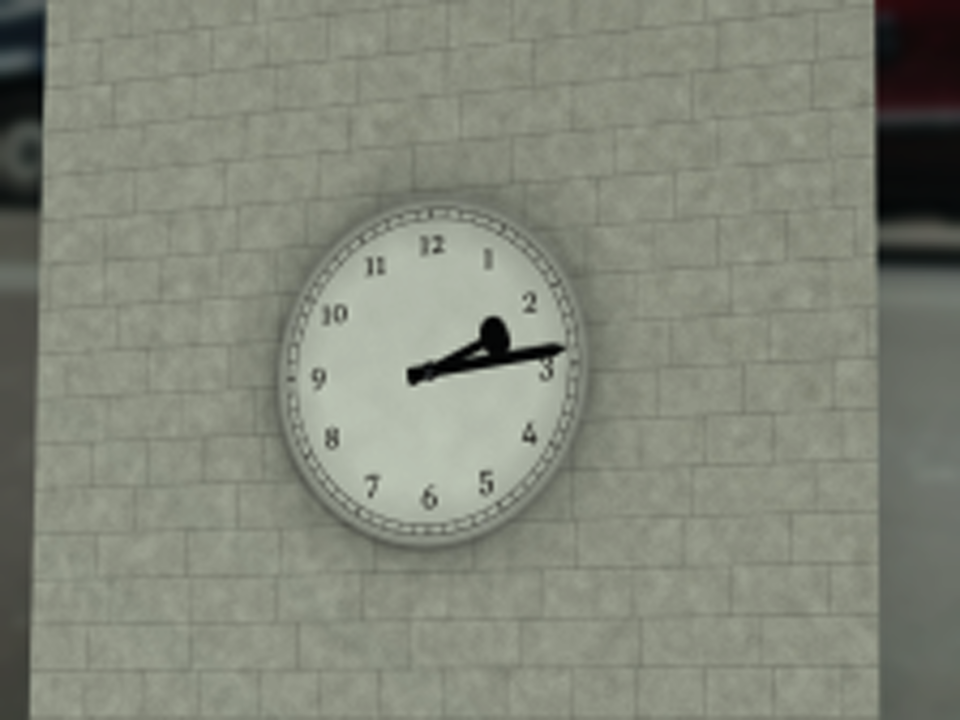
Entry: h=2 m=14
